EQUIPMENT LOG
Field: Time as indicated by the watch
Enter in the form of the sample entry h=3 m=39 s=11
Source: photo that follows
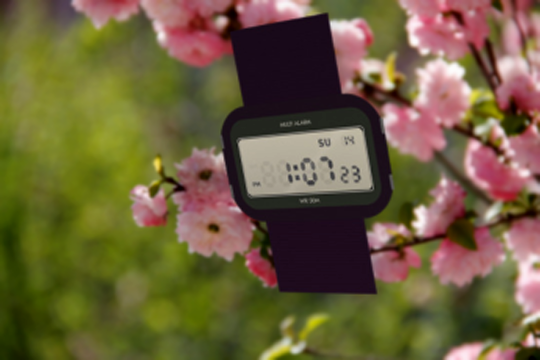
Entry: h=1 m=7 s=23
